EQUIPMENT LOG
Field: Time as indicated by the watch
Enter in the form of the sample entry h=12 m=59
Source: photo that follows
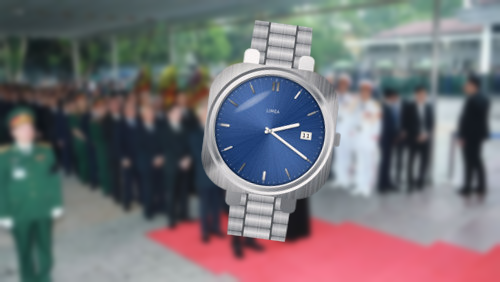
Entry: h=2 m=20
